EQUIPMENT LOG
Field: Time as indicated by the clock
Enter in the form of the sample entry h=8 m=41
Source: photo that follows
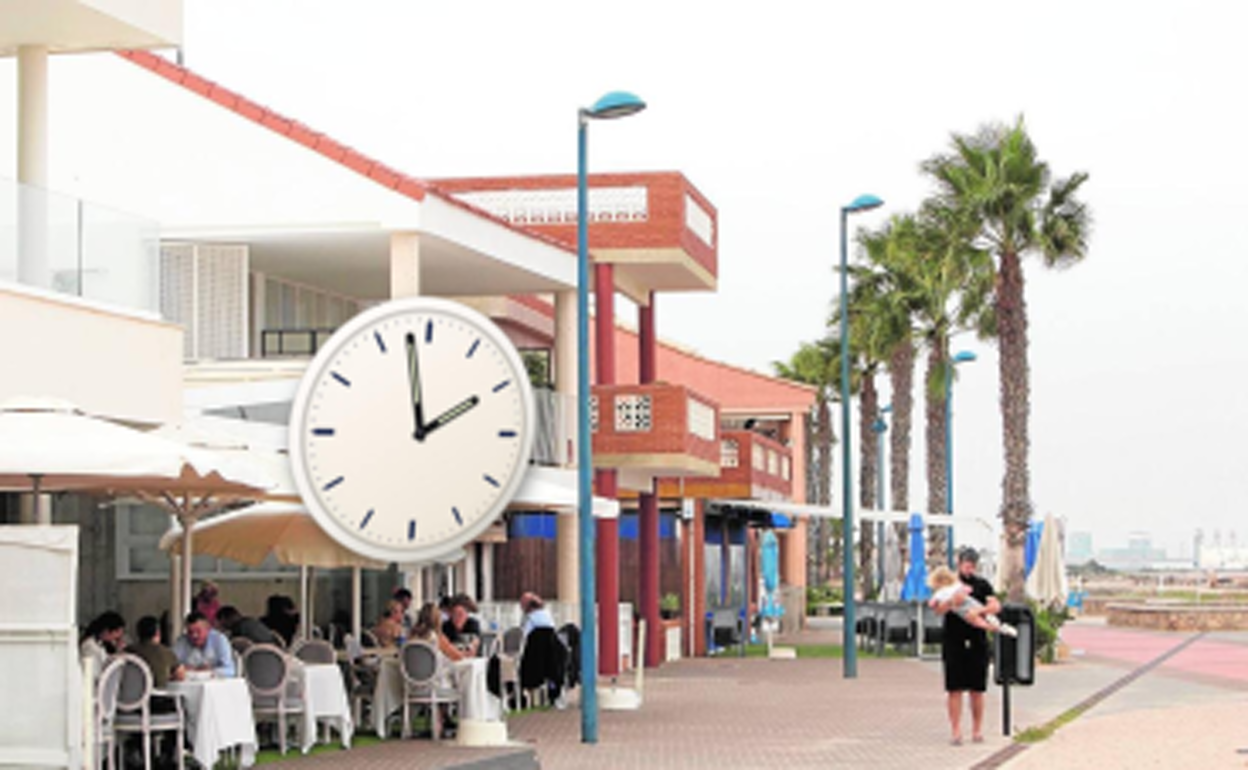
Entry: h=1 m=58
